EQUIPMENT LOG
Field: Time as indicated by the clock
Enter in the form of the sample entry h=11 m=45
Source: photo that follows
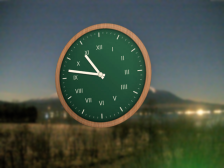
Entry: h=10 m=47
